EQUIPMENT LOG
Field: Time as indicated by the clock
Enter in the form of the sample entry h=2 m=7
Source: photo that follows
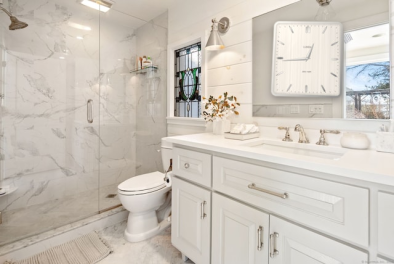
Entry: h=12 m=44
